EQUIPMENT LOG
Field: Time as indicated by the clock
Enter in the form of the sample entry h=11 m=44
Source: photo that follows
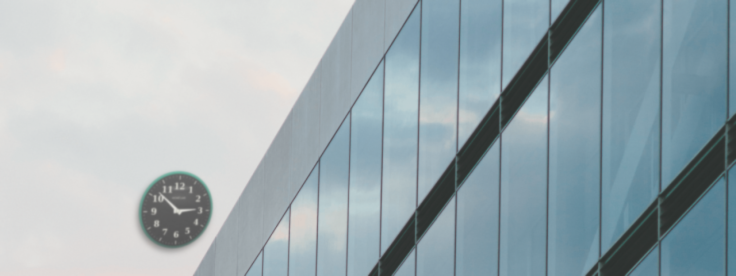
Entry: h=2 m=52
